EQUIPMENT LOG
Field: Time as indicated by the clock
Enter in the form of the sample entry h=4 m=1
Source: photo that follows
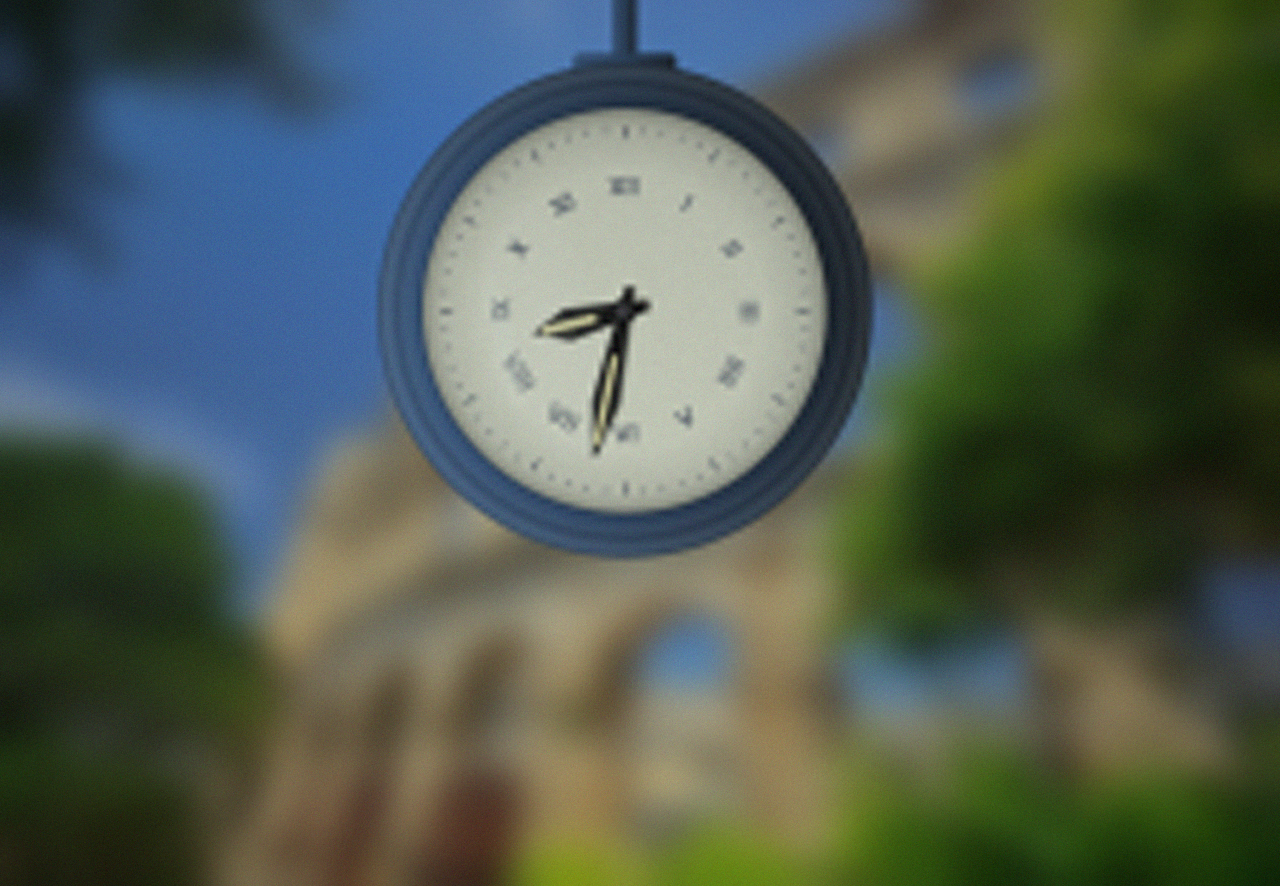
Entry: h=8 m=32
